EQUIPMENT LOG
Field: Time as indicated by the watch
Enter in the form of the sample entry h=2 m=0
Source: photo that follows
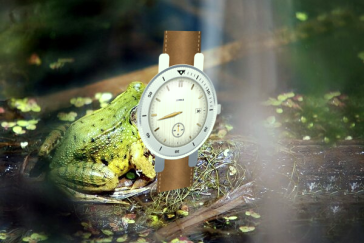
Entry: h=8 m=43
